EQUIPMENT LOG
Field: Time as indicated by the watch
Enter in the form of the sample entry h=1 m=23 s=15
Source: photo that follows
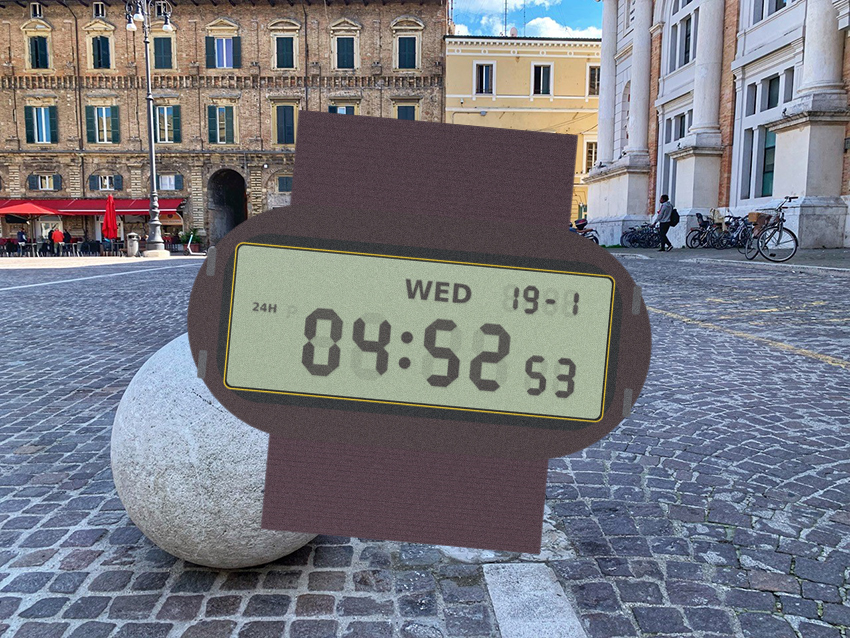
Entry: h=4 m=52 s=53
